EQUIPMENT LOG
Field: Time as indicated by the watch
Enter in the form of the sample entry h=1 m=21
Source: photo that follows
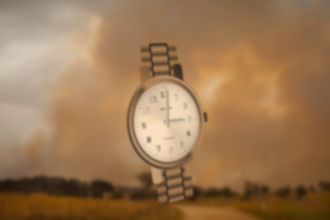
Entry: h=3 m=1
